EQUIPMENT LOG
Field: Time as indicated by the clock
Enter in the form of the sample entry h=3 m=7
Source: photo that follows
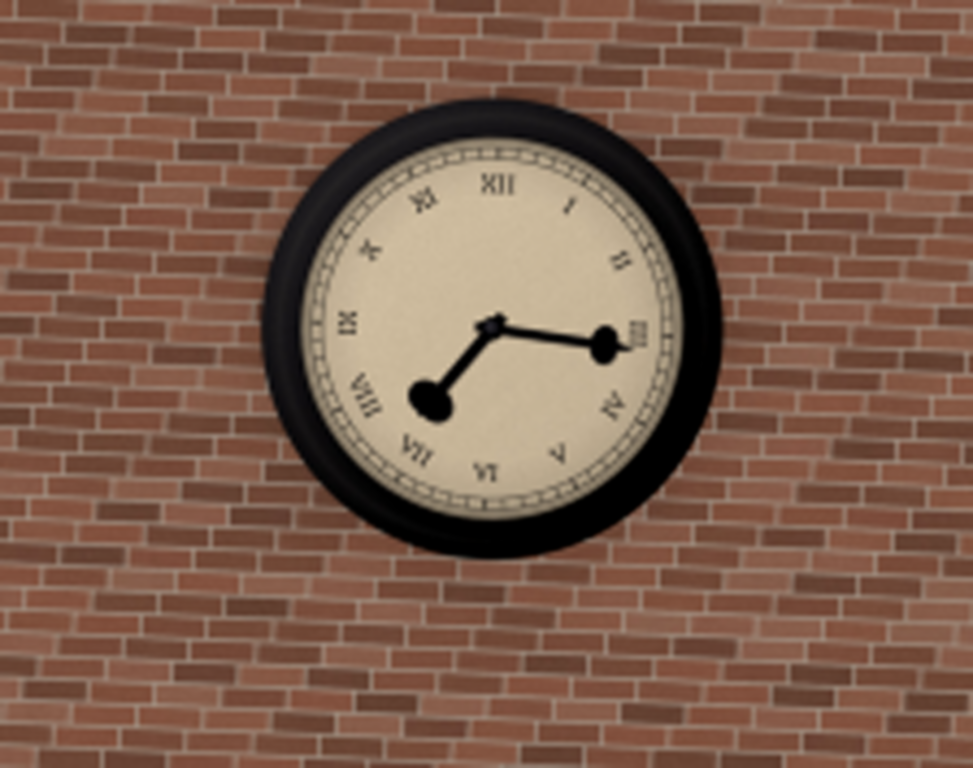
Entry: h=7 m=16
